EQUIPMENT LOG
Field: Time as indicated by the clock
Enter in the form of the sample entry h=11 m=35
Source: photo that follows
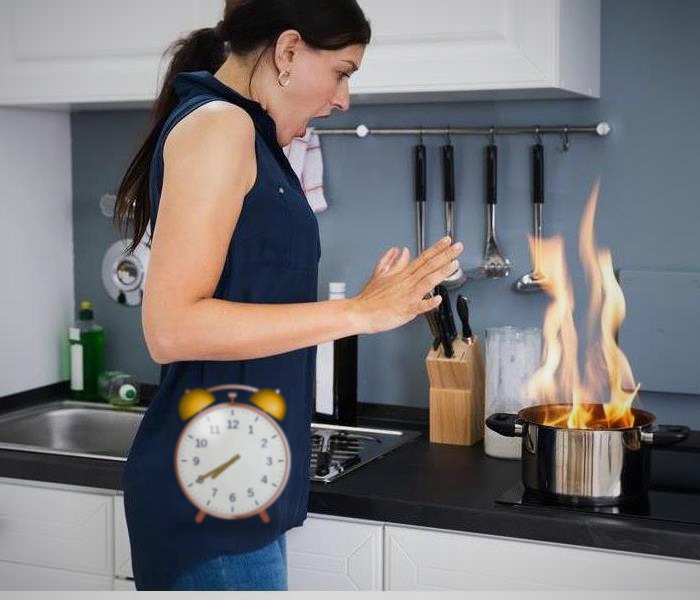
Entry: h=7 m=40
